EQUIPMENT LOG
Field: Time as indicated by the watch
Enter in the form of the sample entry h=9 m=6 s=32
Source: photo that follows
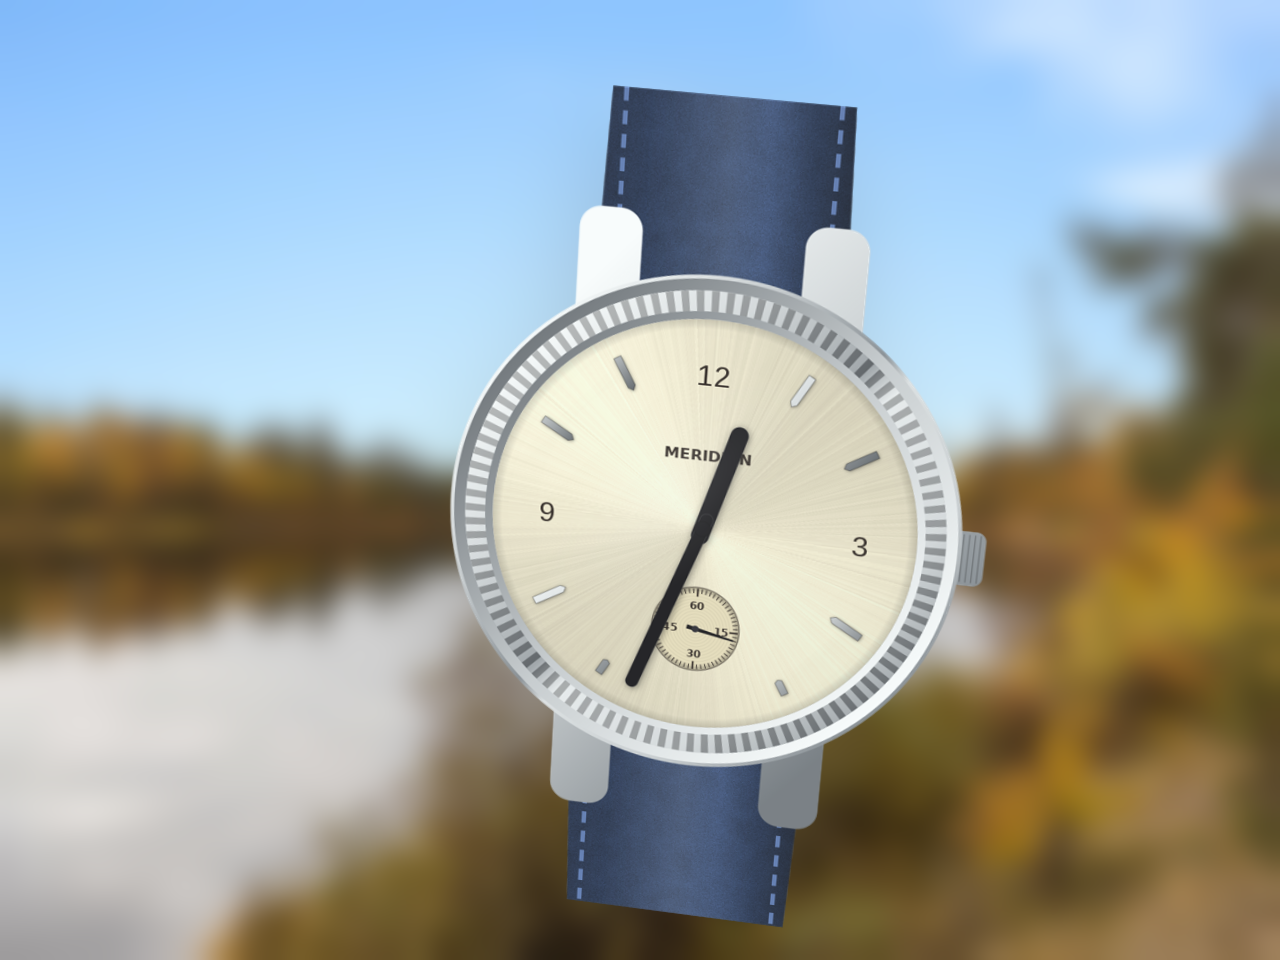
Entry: h=12 m=33 s=17
